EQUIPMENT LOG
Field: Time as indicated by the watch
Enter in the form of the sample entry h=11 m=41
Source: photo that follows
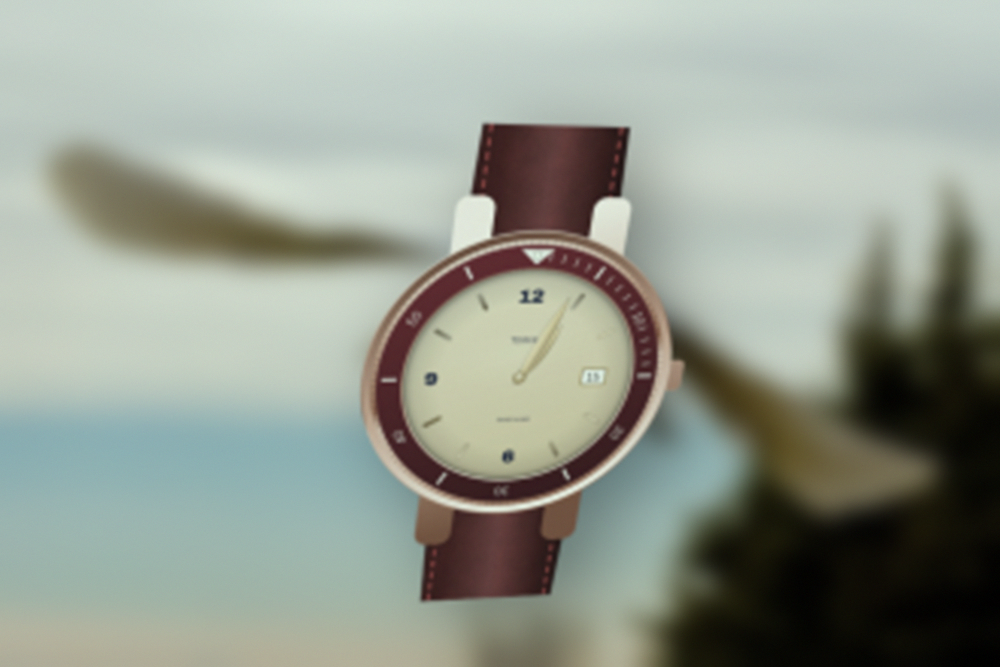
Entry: h=1 m=4
